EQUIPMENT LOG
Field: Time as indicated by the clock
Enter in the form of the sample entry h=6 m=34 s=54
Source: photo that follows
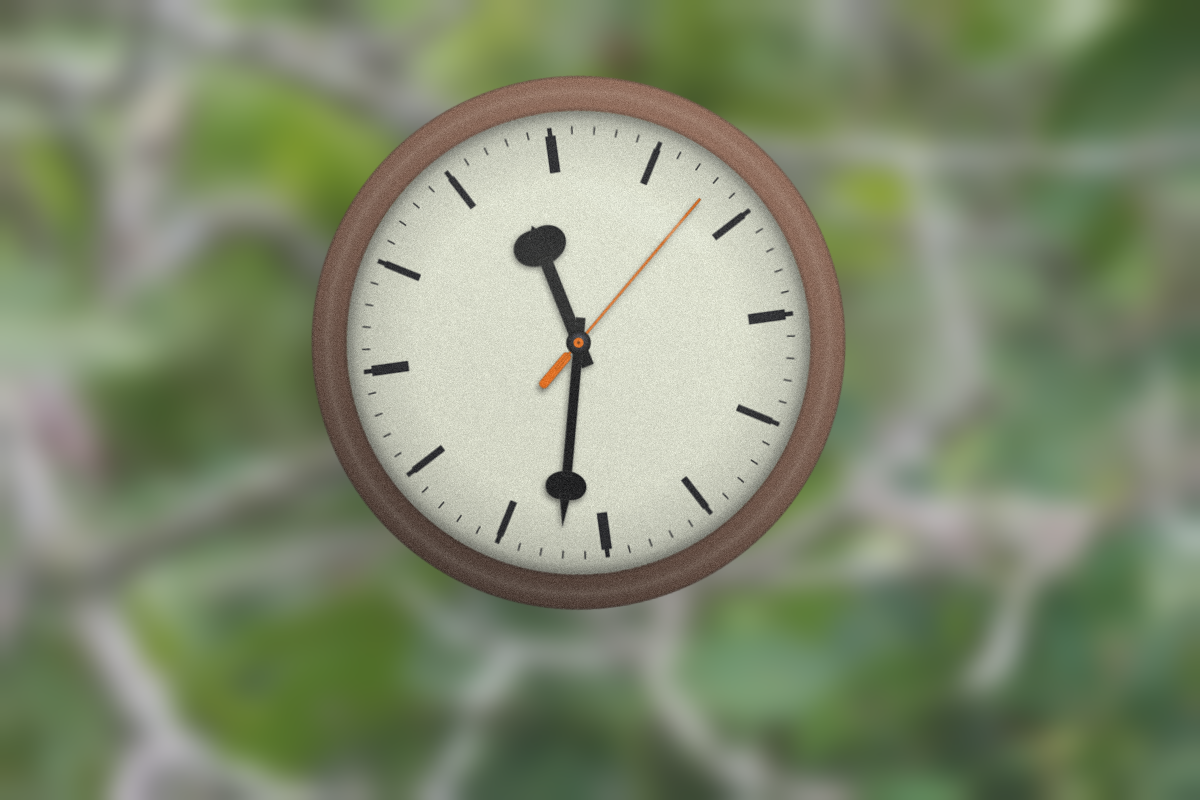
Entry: h=11 m=32 s=8
